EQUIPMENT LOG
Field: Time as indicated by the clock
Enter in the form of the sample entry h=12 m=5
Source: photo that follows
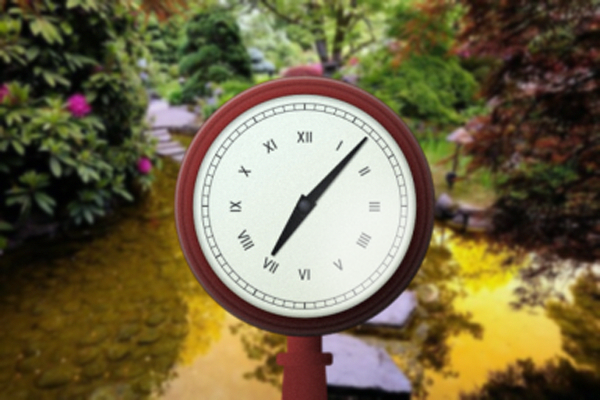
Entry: h=7 m=7
